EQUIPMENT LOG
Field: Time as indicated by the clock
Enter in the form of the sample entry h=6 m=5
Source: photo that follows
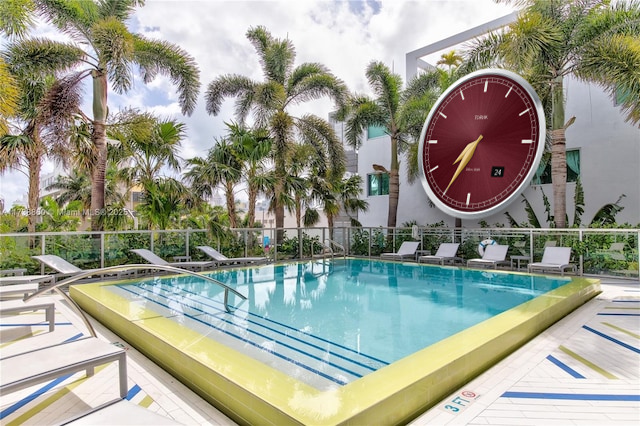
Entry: h=7 m=35
